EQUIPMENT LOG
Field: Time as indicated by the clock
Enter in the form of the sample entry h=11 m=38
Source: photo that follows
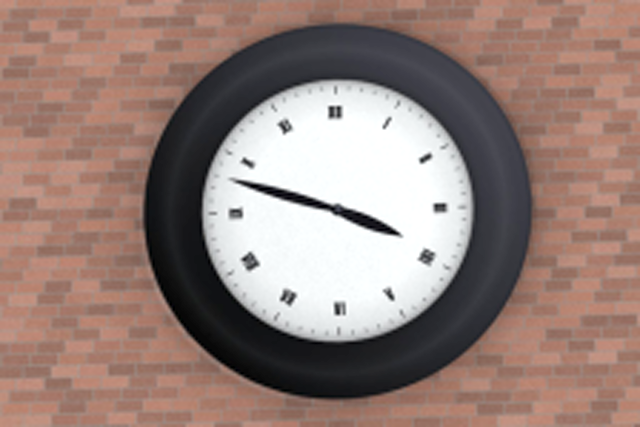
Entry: h=3 m=48
